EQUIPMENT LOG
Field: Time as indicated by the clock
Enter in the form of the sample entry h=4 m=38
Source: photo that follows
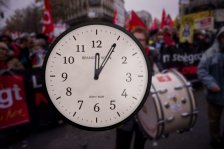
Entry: h=12 m=5
